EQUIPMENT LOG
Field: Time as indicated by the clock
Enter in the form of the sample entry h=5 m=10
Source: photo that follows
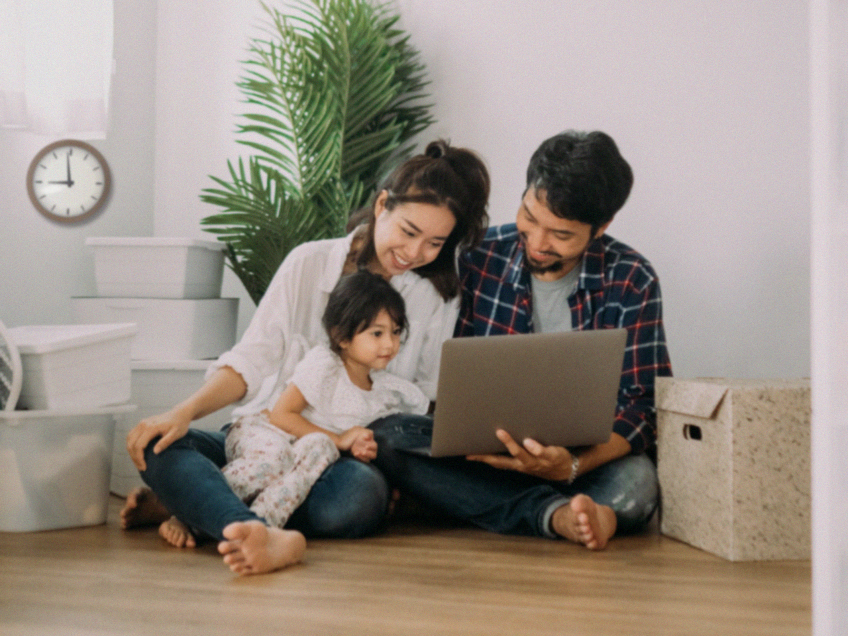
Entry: h=8 m=59
